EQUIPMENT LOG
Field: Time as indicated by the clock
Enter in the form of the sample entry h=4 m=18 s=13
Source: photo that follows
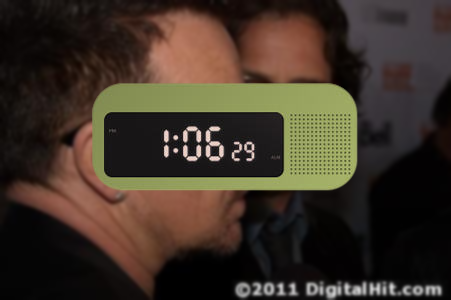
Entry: h=1 m=6 s=29
